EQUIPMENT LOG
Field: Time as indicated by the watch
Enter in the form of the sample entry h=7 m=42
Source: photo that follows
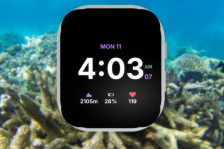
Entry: h=4 m=3
